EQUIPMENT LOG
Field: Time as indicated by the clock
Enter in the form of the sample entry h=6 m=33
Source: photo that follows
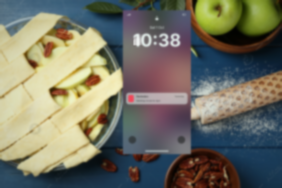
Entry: h=10 m=38
